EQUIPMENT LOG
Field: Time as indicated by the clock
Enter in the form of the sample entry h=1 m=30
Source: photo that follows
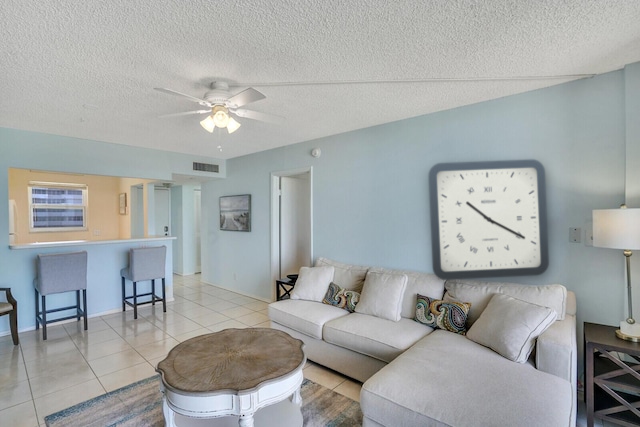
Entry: h=10 m=20
